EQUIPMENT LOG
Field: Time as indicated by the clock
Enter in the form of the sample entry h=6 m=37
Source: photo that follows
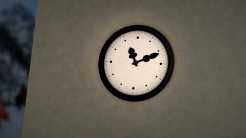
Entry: h=11 m=11
